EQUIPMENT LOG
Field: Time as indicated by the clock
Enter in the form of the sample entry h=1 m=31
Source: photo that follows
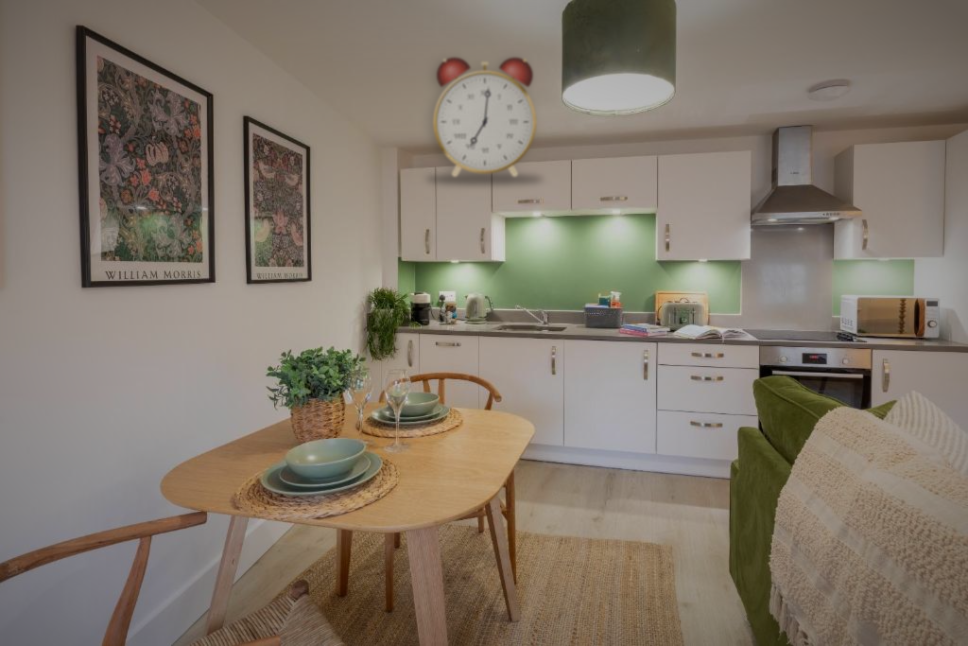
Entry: h=7 m=1
